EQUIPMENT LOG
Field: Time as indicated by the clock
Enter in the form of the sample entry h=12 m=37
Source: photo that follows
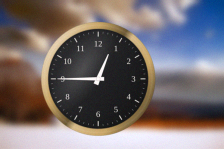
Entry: h=12 m=45
